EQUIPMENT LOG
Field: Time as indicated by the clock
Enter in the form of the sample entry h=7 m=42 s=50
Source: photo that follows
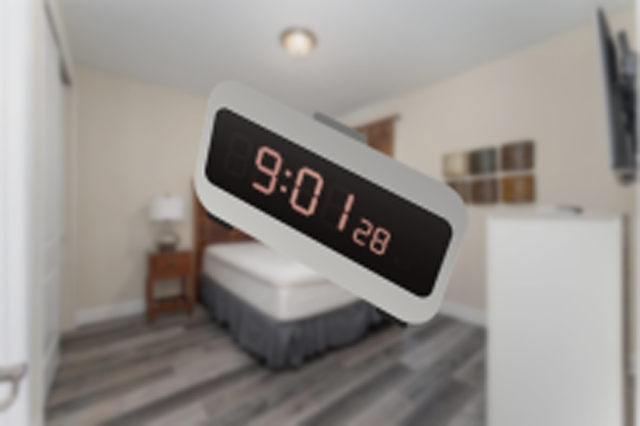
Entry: h=9 m=1 s=28
